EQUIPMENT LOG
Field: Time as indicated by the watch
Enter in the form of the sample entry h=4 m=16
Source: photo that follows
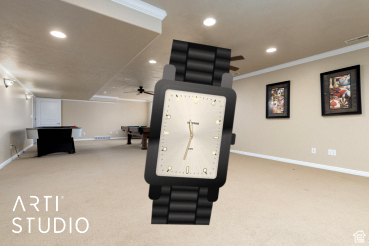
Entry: h=11 m=32
